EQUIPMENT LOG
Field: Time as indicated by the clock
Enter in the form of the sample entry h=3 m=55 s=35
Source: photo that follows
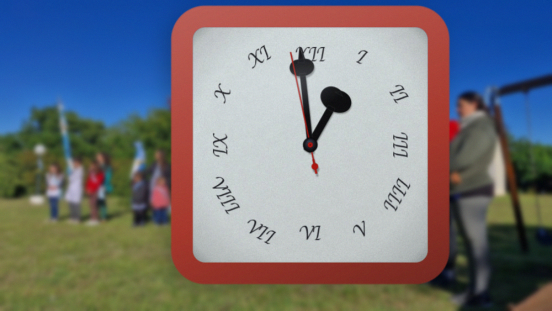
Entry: h=12 m=58 s=58
